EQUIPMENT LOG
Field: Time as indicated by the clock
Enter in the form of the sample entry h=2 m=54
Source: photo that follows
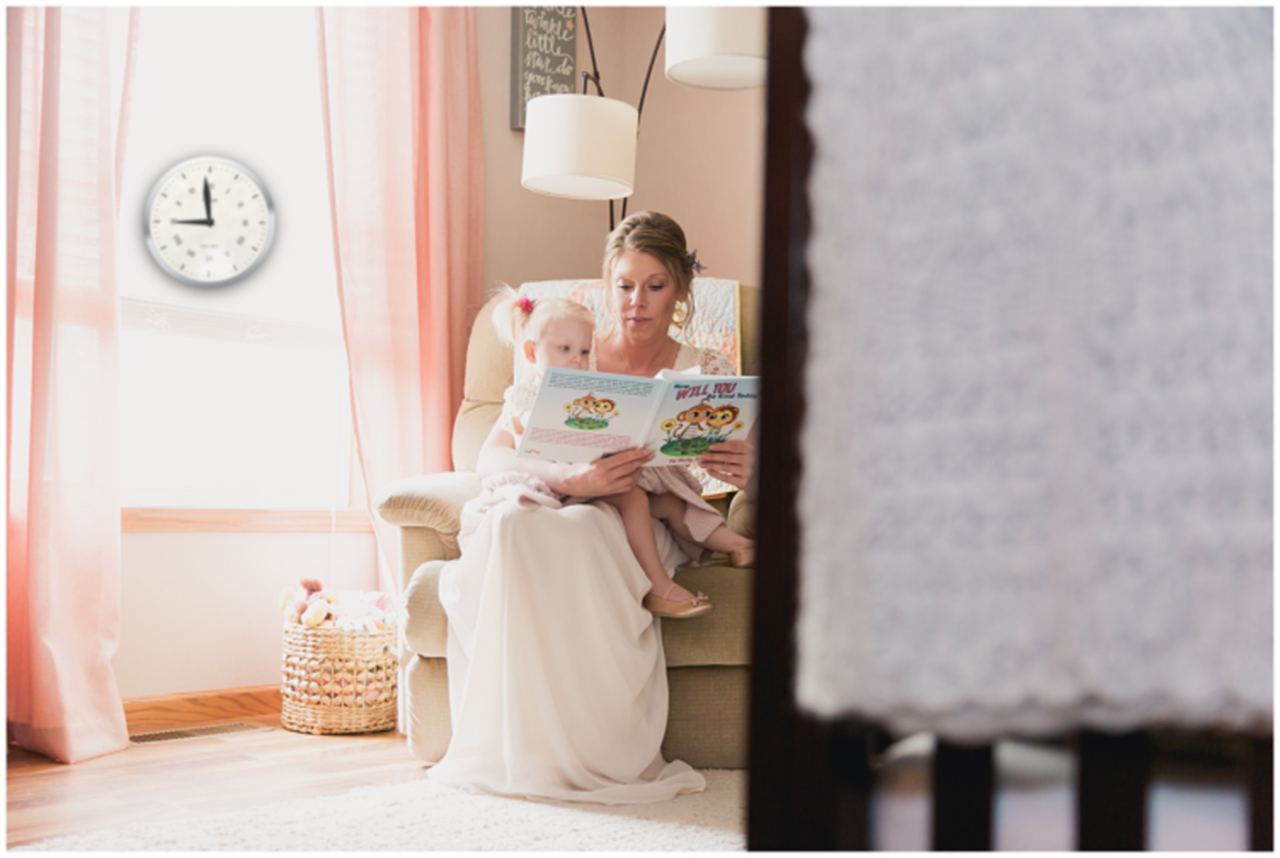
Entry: h=8 m=59
